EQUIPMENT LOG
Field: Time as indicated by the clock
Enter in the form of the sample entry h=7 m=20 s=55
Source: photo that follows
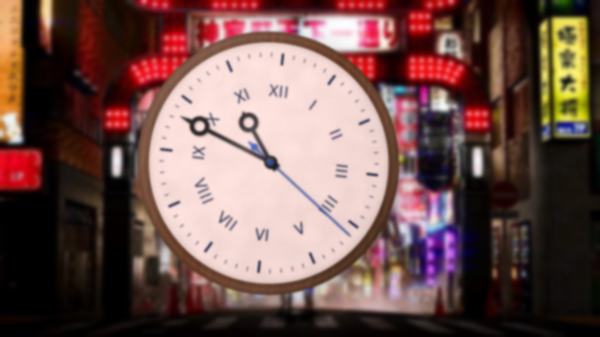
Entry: h=10 m=48 s=21
